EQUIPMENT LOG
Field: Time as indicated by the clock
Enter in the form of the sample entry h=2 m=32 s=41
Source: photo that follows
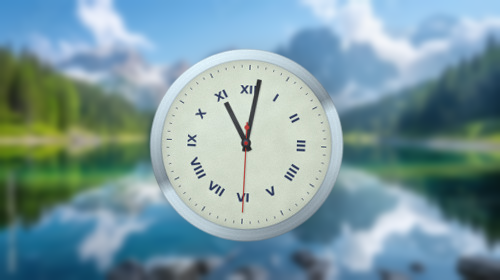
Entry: h=11 m=1 s=30
